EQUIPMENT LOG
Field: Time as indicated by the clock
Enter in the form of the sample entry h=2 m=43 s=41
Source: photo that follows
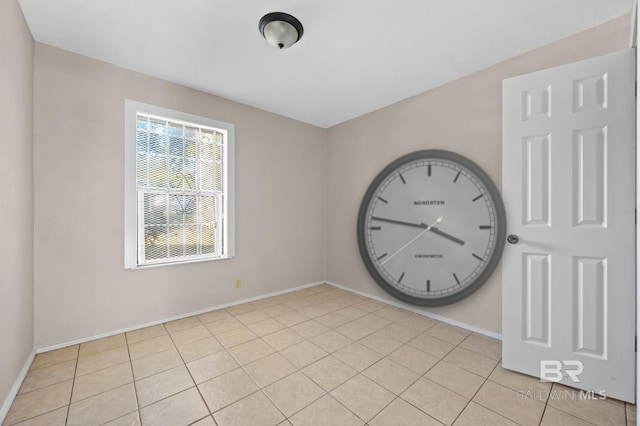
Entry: h=3 m=46 s=39
